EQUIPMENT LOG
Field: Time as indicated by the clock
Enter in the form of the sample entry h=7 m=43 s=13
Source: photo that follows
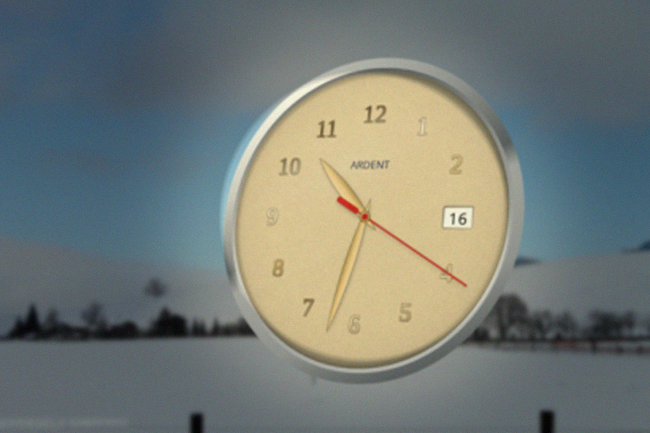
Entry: h=10 m=32 s=20
